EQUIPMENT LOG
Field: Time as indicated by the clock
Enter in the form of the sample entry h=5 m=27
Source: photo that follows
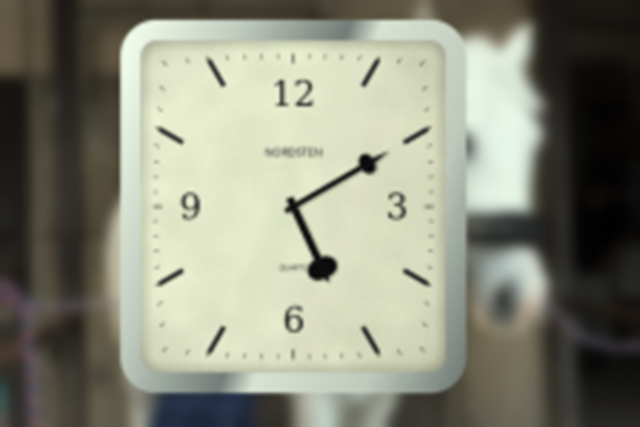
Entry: h=5 m=10
